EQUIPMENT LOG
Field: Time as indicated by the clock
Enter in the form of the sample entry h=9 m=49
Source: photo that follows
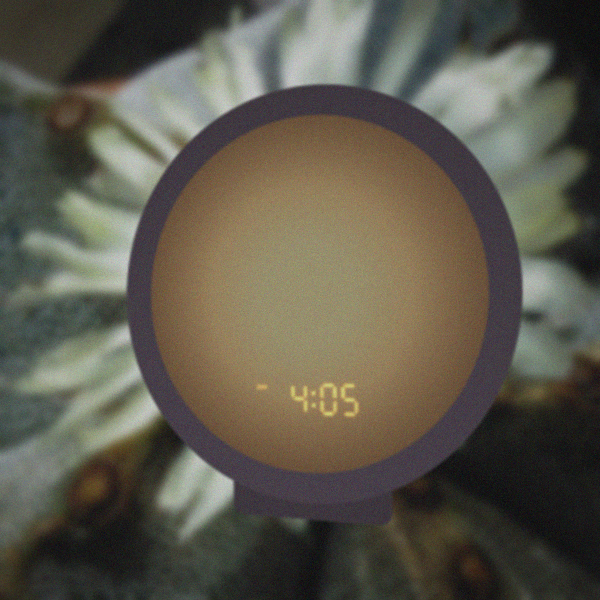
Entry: h=4 m=5
